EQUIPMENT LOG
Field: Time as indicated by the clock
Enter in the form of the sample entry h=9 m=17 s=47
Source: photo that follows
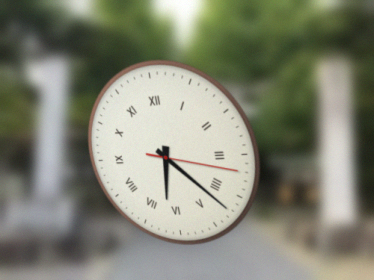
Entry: h=6 m=22 s=17
